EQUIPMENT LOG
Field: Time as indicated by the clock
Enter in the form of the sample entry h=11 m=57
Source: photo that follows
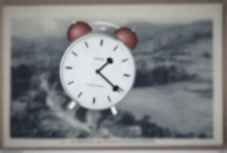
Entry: h=1 m=21
